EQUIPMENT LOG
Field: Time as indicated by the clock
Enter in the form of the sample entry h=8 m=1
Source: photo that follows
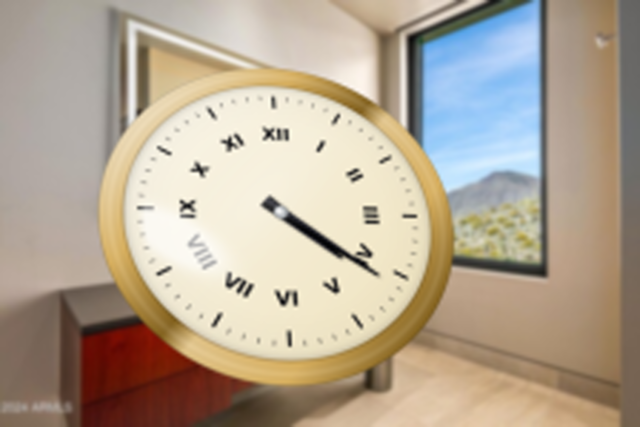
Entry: h=4 m=21
